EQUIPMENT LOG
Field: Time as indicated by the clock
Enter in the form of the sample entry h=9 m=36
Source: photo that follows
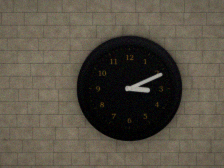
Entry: h=3 m=11
